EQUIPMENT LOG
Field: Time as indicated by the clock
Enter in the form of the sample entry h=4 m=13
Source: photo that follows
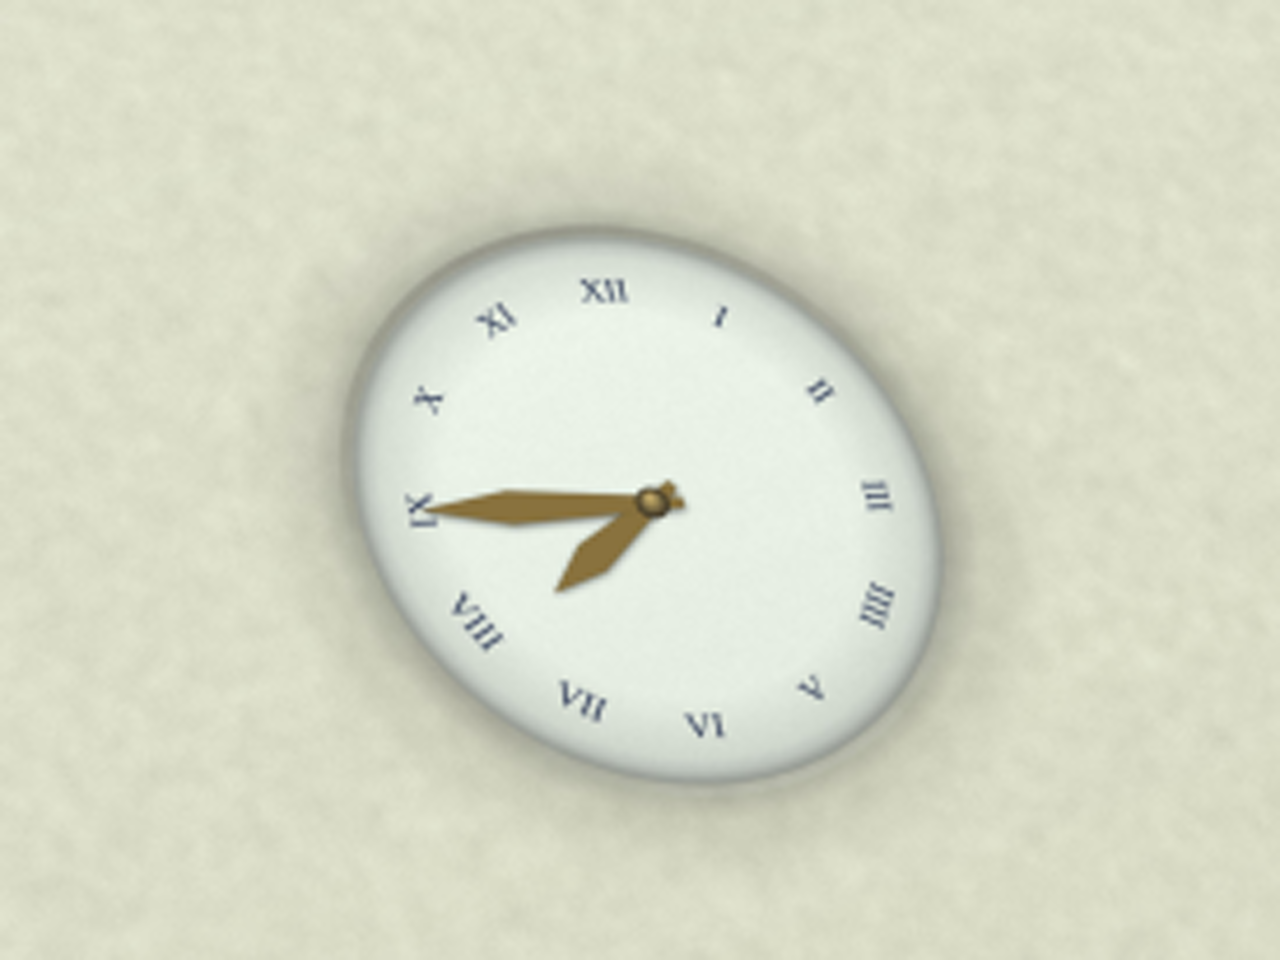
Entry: h=7 m=45
